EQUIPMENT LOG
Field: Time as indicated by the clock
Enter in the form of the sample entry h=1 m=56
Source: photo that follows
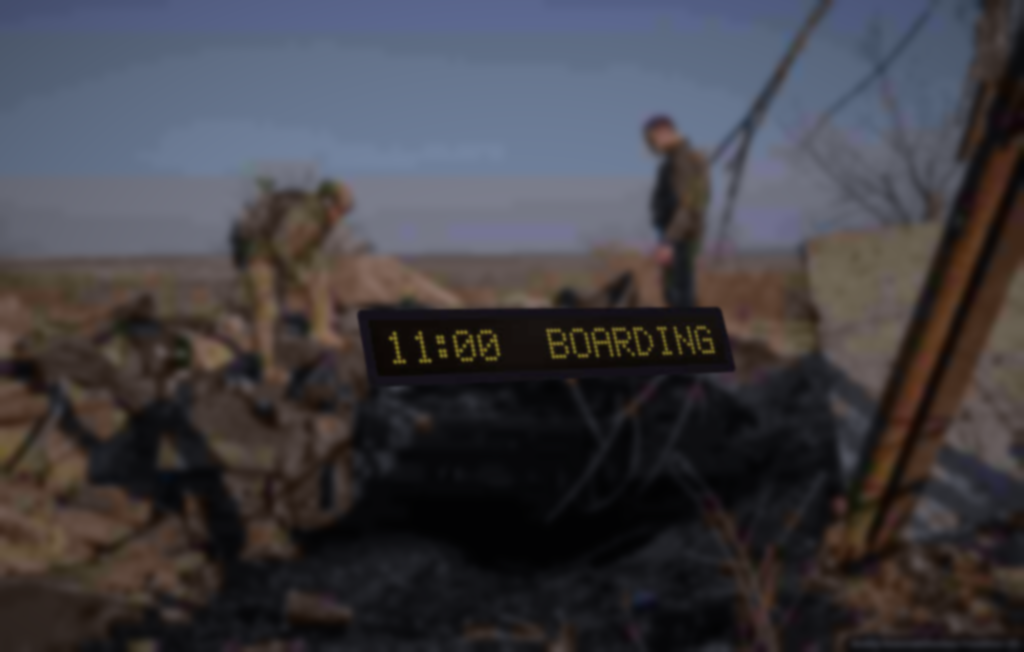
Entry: h=11 m=0
